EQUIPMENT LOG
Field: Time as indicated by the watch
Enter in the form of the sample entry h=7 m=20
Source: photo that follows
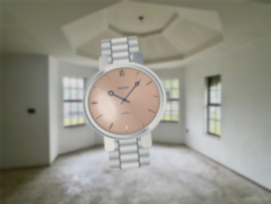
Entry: h=10 m=7
